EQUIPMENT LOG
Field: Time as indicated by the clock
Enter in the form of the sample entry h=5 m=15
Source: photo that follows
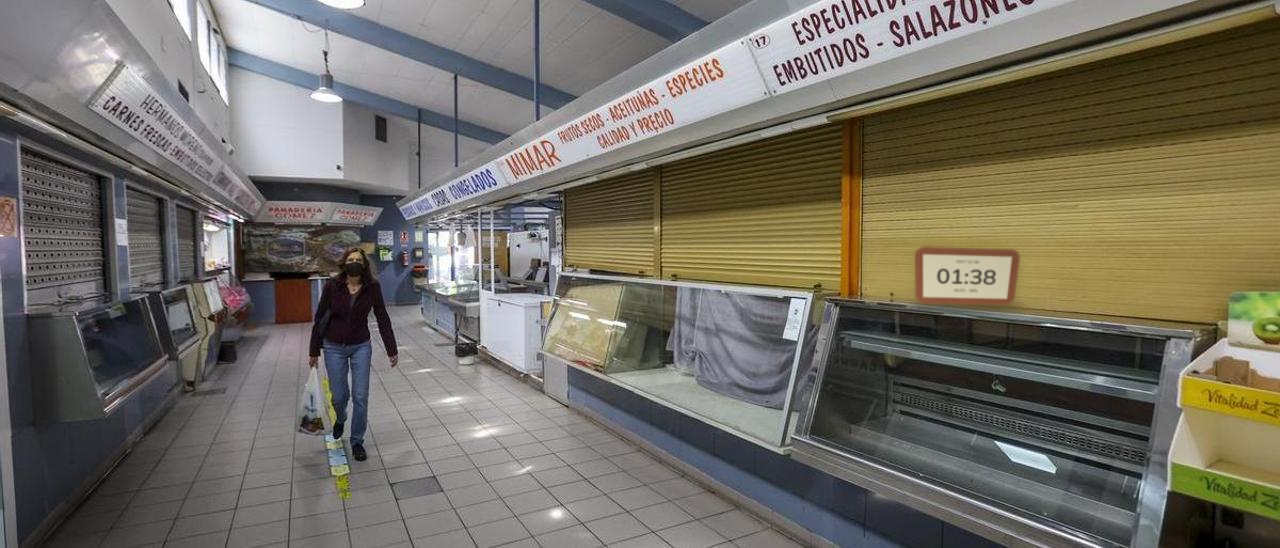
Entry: h=1 m=38
